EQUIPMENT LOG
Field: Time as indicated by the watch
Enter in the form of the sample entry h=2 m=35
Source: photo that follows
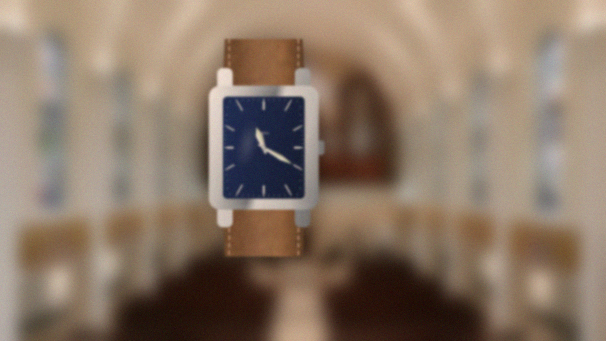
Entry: h=11 m=20
